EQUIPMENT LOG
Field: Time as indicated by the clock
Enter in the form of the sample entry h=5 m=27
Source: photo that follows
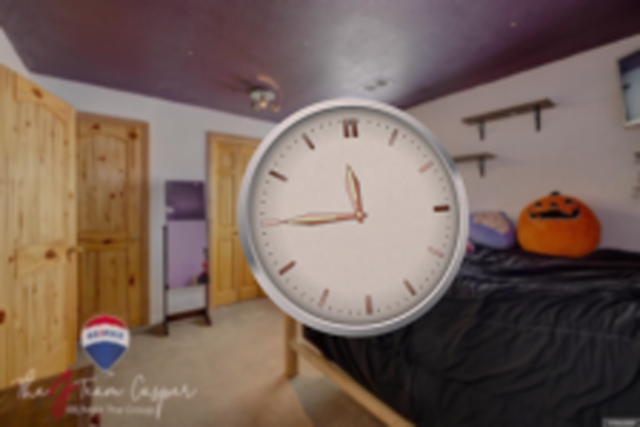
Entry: h=11 m=45
